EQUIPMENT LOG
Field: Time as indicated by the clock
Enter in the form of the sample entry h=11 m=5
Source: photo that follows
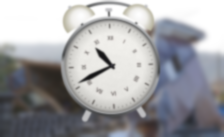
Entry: h=10 m=41
